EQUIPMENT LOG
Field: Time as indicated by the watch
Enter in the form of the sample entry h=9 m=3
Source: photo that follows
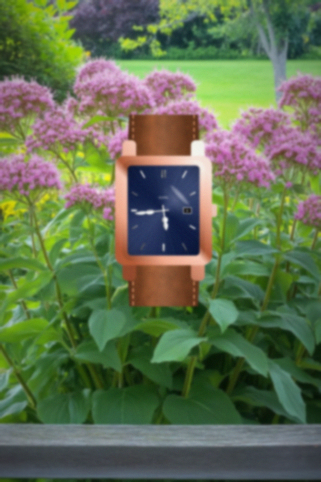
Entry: h=5 m=44
